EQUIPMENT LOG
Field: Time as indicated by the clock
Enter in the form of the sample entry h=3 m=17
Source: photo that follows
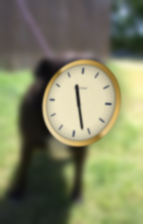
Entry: h=11 m=27
